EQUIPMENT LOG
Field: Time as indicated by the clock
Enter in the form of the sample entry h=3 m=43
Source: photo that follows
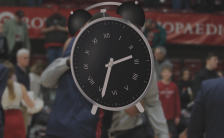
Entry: h=2 m=34
